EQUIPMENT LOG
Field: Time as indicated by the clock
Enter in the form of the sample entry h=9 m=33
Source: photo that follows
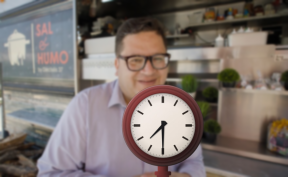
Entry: h=7 m=30
